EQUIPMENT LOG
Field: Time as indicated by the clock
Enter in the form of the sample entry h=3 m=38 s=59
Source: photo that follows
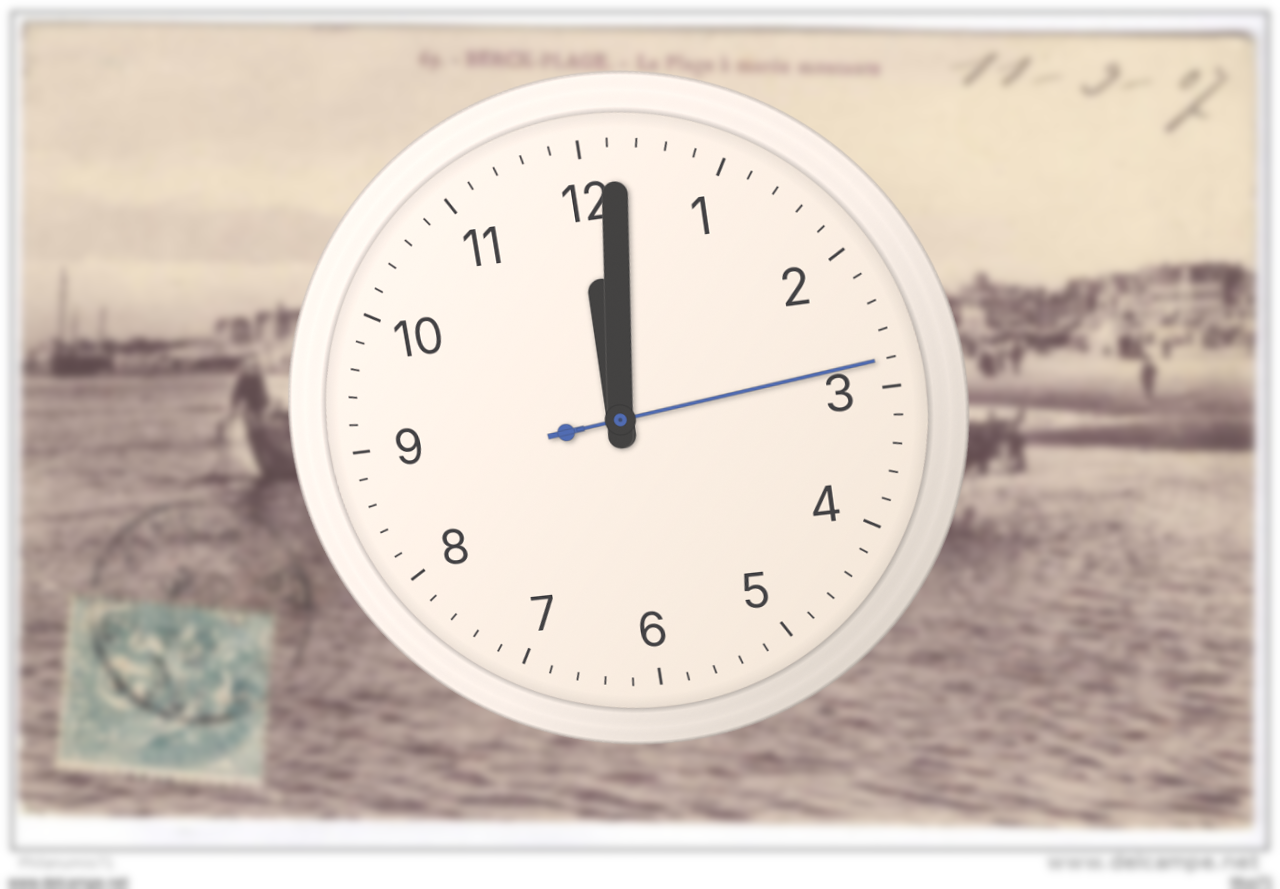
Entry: h=12 m=1 s=14
